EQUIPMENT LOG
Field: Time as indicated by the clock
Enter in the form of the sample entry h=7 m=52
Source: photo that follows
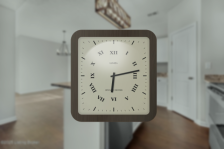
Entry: h=6 m=13
